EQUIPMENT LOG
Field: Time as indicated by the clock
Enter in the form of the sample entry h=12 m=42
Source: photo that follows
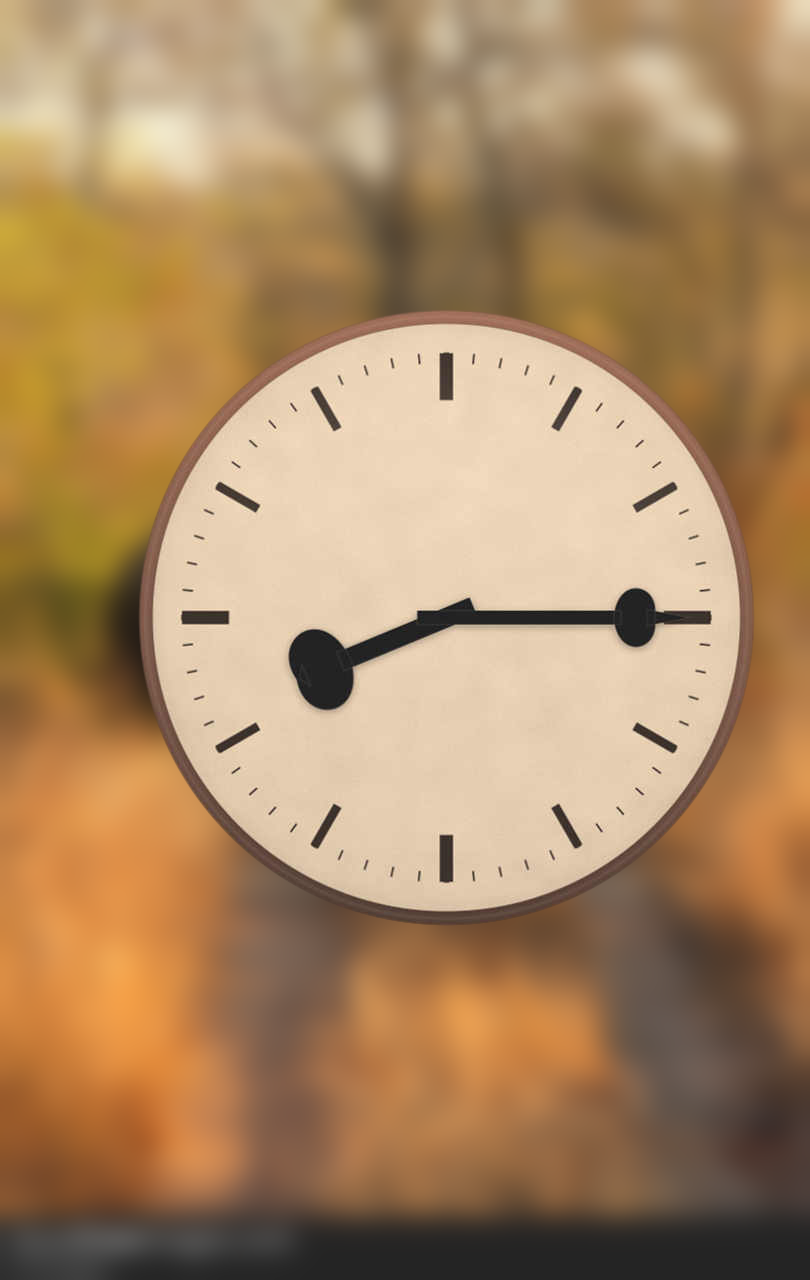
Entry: h=8 m=15
